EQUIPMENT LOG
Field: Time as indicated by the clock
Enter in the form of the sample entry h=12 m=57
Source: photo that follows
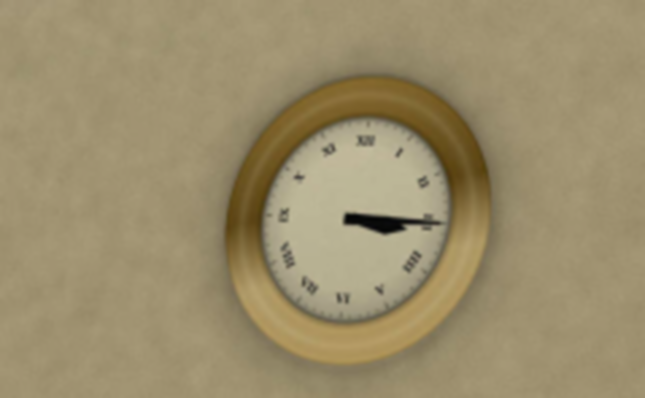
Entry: h=3 m=15
